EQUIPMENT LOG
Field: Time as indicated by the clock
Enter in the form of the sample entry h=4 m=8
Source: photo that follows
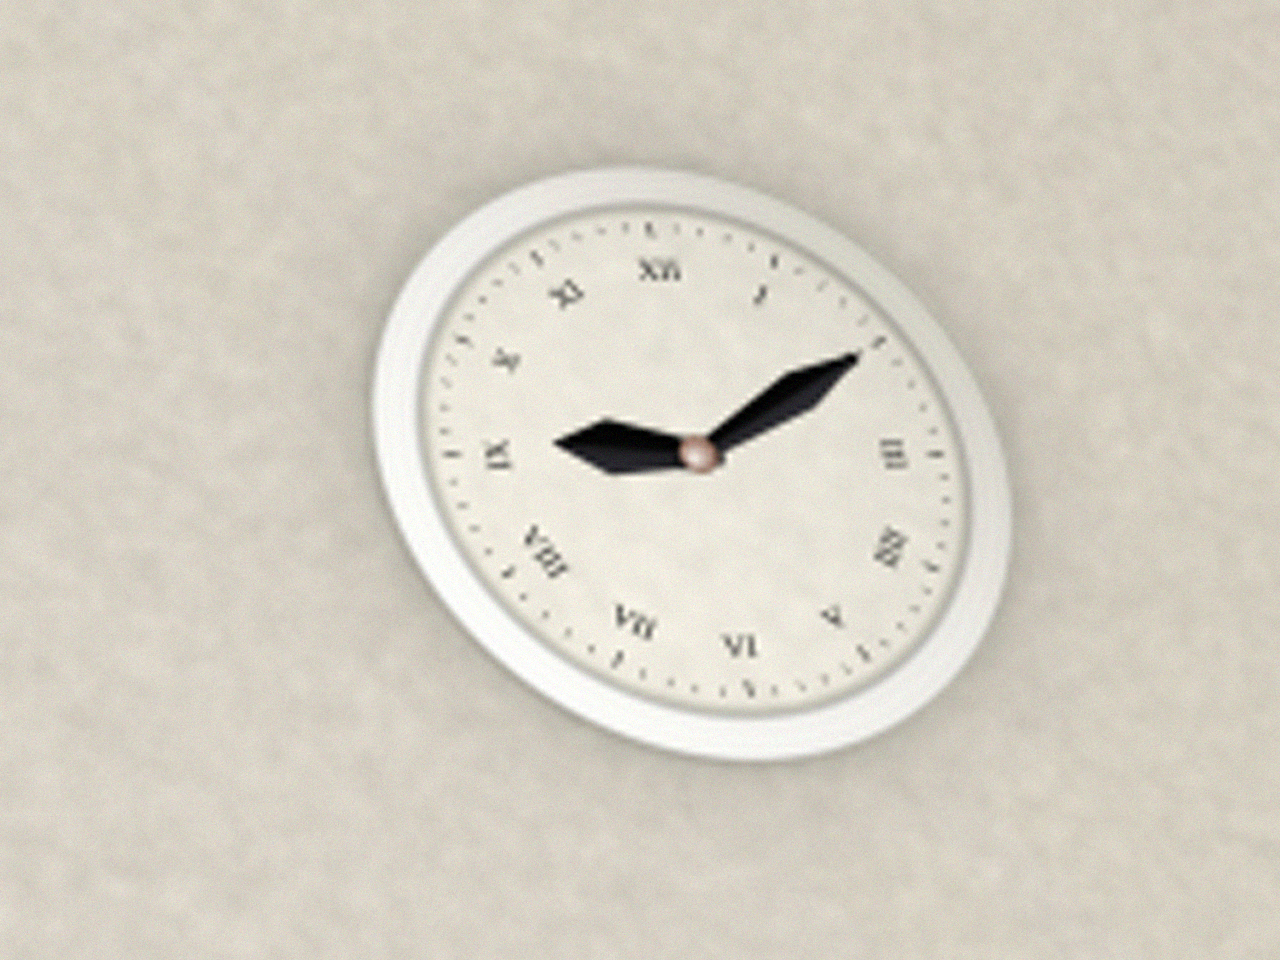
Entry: h=9 m=10
